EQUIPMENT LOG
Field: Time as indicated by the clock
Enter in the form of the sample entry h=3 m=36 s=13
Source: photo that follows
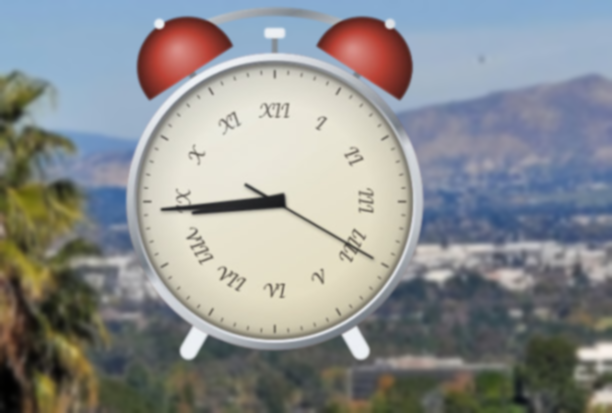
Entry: h=8 m=44 s=20
